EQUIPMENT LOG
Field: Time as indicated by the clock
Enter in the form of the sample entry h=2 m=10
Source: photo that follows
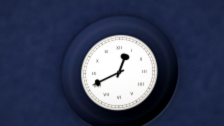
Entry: h=12 m=41
